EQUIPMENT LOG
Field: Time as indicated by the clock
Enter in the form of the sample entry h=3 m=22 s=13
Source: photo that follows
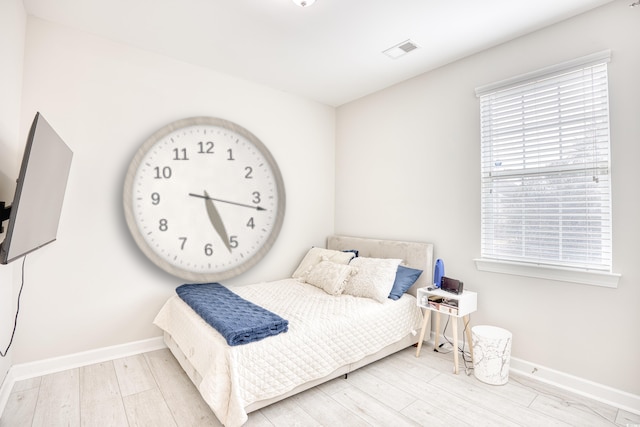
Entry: h=5 m=26 s=17
